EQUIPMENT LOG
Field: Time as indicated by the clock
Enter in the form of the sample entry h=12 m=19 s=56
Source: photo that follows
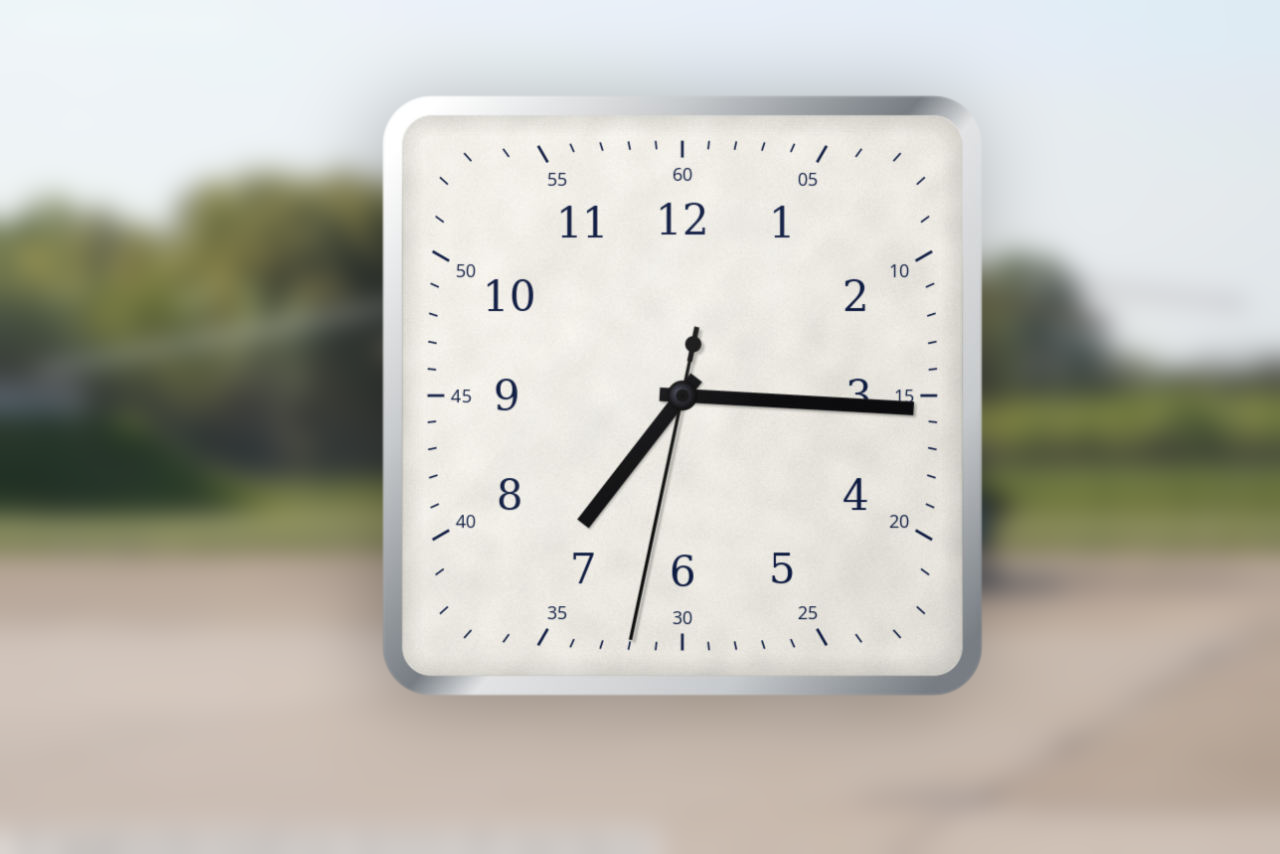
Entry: h=7 m=15 s=32
